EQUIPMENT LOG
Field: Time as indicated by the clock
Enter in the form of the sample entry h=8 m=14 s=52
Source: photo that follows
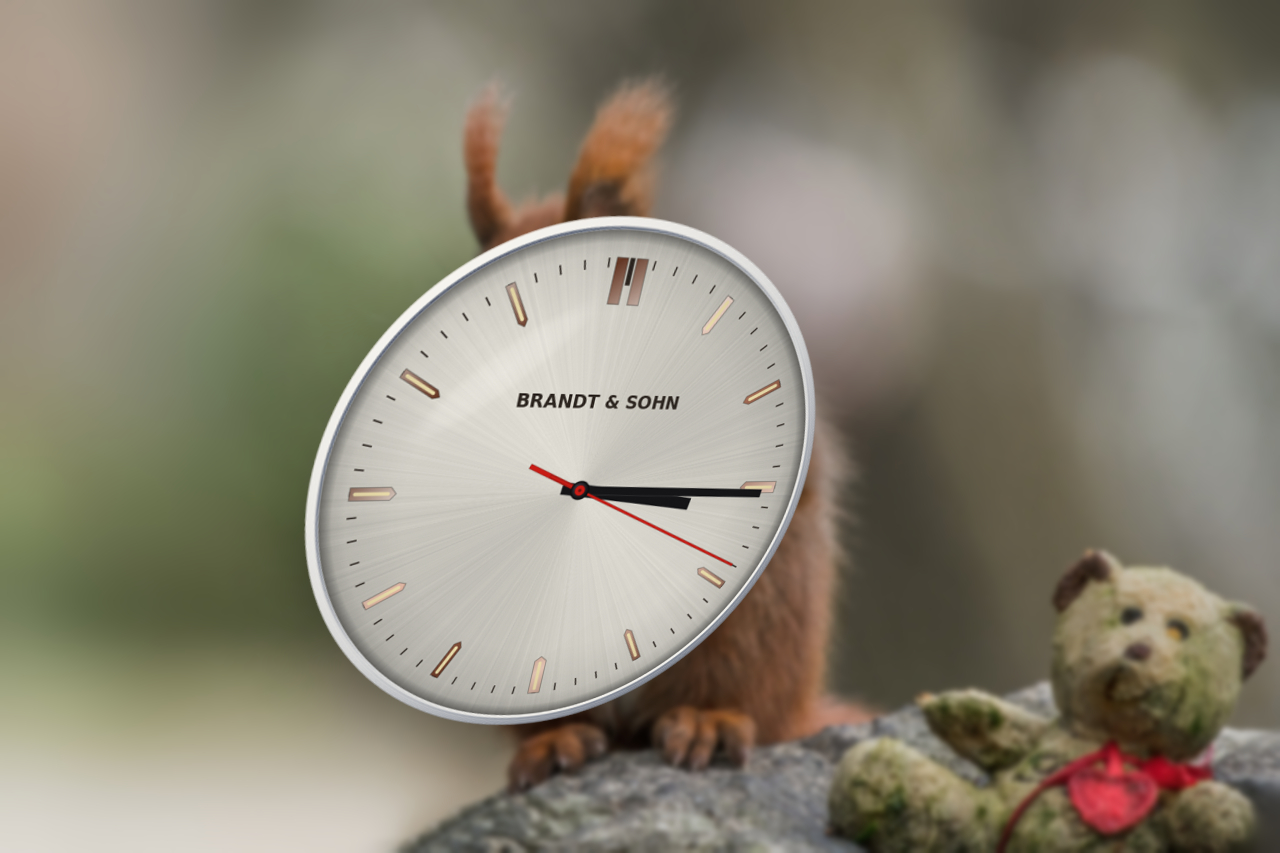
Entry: h=3 m=15 s=19
